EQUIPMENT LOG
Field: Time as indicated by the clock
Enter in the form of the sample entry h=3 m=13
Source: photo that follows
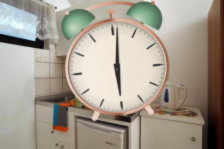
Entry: h=6 m=1
